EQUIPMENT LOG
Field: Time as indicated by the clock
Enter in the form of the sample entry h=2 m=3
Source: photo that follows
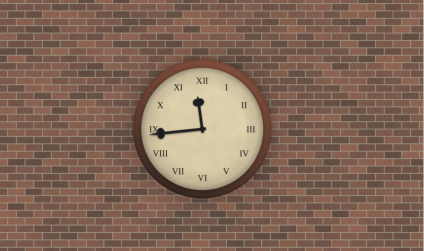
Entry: h=11 m=44
